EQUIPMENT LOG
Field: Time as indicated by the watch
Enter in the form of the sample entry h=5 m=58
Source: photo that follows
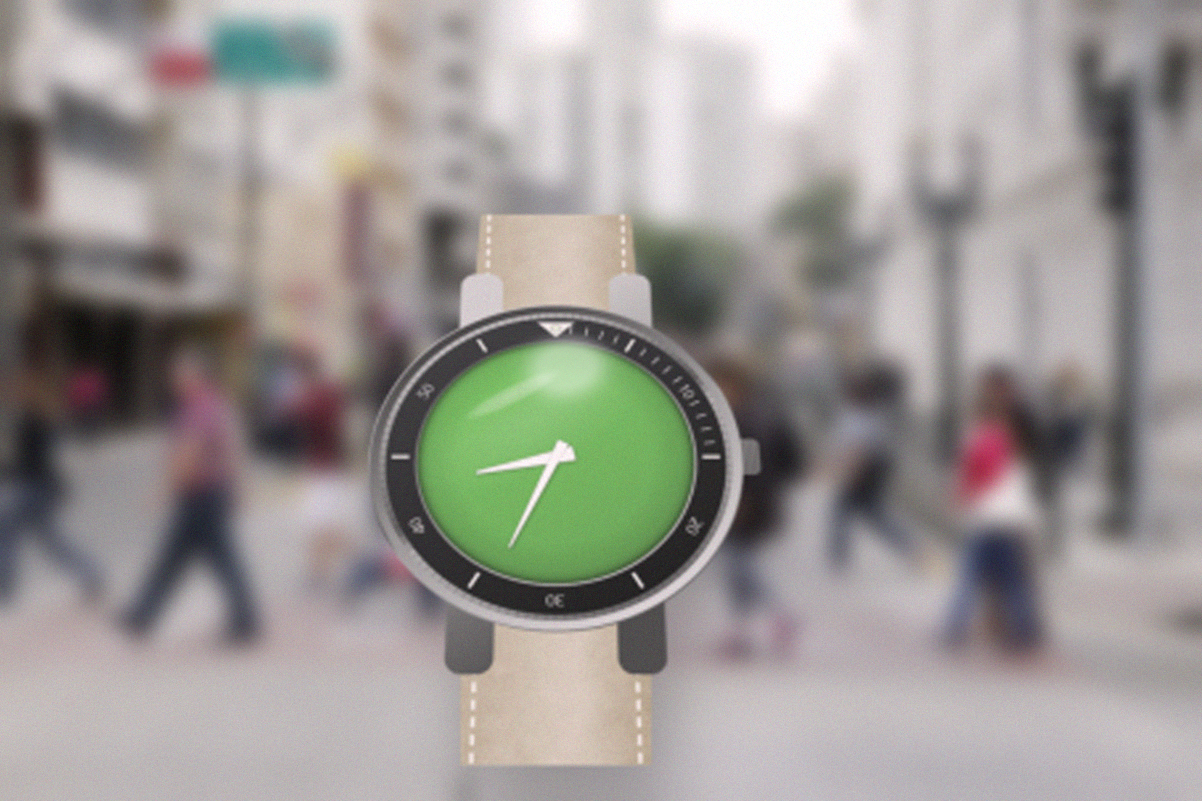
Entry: h=8 m=34
